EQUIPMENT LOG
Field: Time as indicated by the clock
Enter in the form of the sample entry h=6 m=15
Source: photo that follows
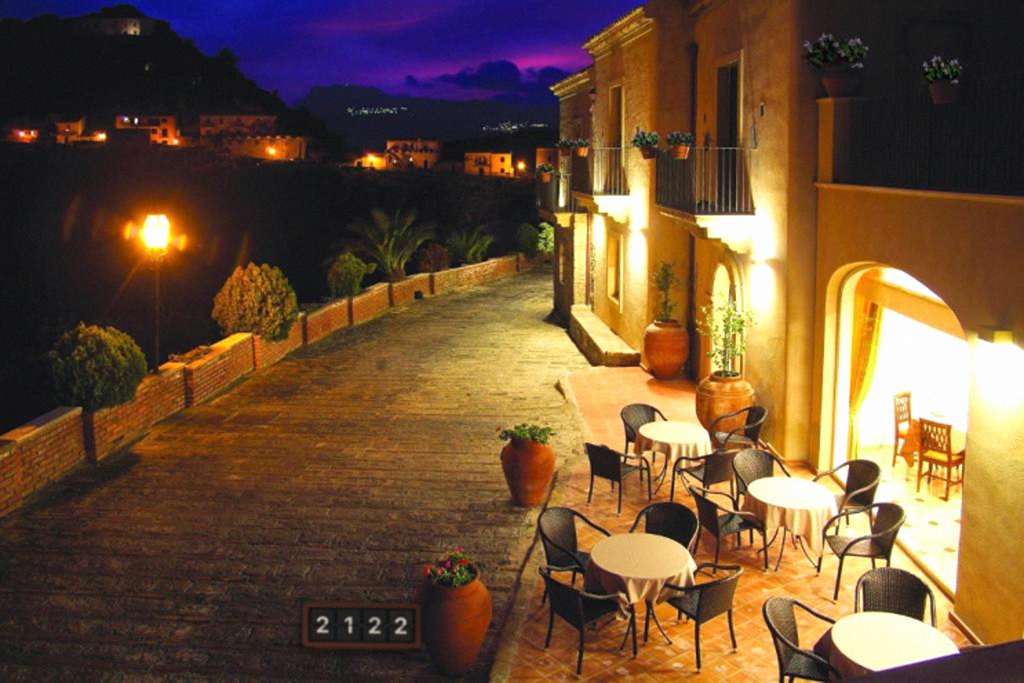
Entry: h=21 m=22
